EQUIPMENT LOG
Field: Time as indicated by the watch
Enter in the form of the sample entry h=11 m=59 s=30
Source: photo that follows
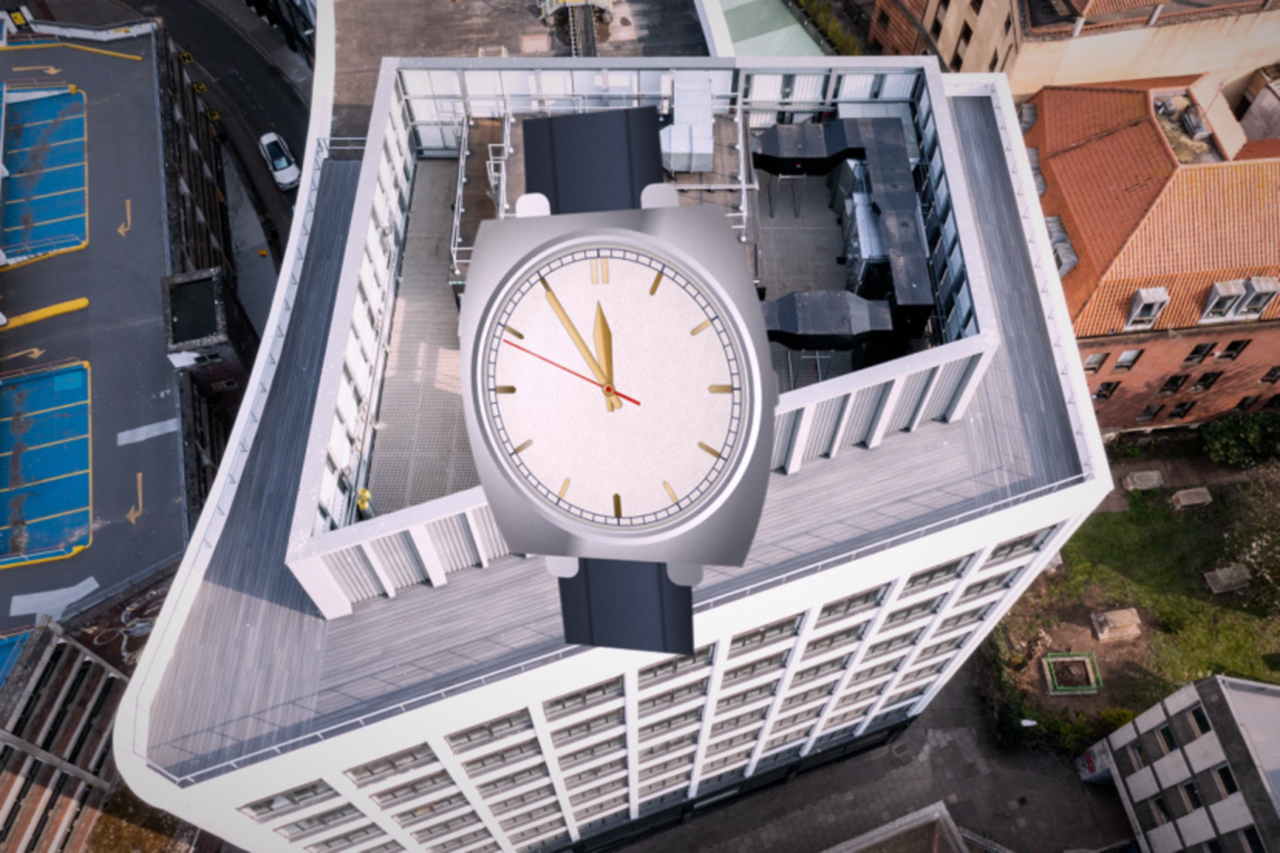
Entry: h=11 m=54 s=49
